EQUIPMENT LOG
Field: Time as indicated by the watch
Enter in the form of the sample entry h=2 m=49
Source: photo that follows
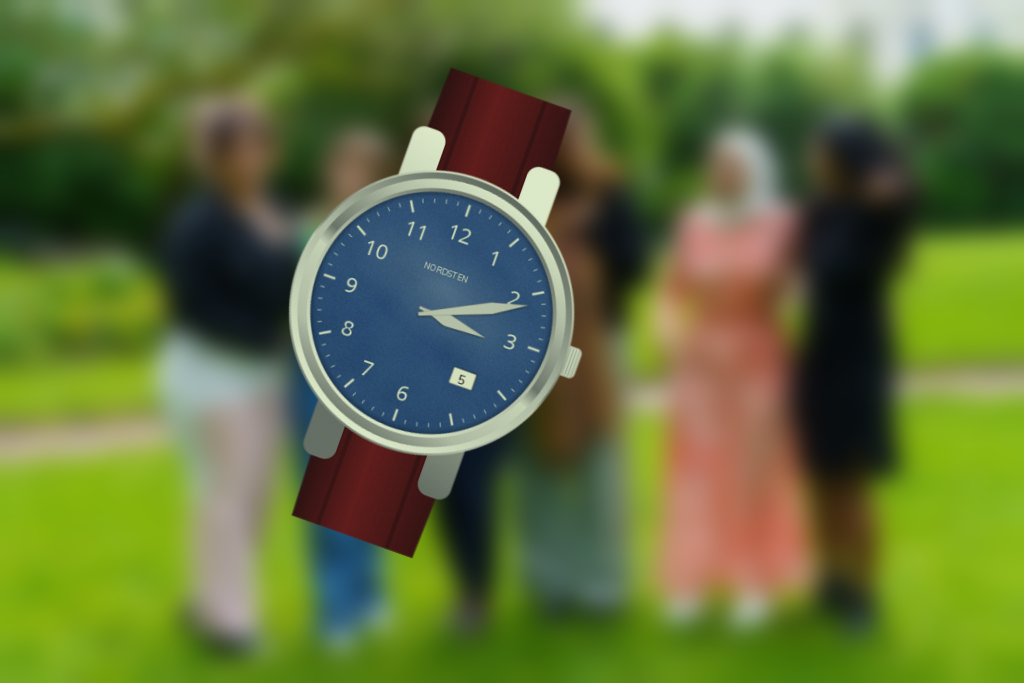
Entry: h=3 m=11
